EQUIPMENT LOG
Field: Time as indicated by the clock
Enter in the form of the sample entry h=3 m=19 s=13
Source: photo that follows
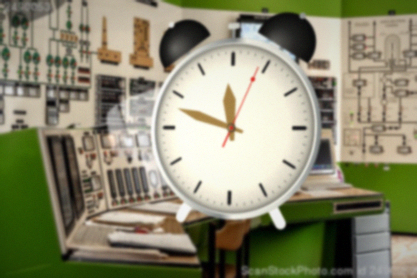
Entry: h=11 m=48 s=4
